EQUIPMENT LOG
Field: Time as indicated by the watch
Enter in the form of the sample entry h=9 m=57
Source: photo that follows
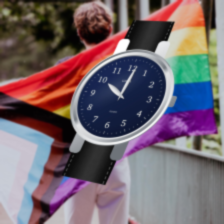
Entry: h=10 m=1
